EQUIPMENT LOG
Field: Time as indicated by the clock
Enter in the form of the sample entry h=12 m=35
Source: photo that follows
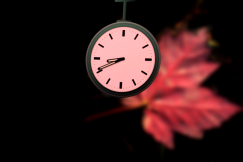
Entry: h=8 m=41
